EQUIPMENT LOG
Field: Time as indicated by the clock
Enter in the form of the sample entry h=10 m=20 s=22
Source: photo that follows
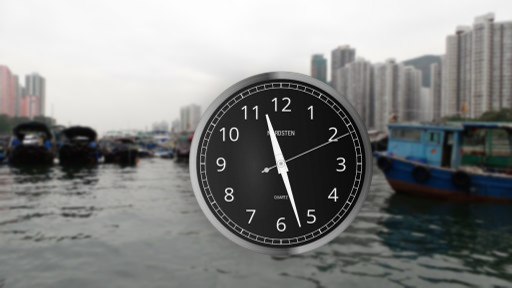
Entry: h=11 m=27 s=11
